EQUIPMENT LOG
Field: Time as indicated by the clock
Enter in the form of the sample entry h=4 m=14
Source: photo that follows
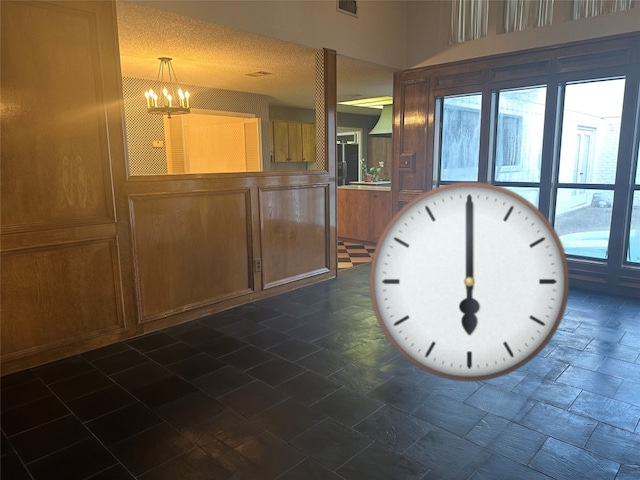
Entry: h=6 m=0
